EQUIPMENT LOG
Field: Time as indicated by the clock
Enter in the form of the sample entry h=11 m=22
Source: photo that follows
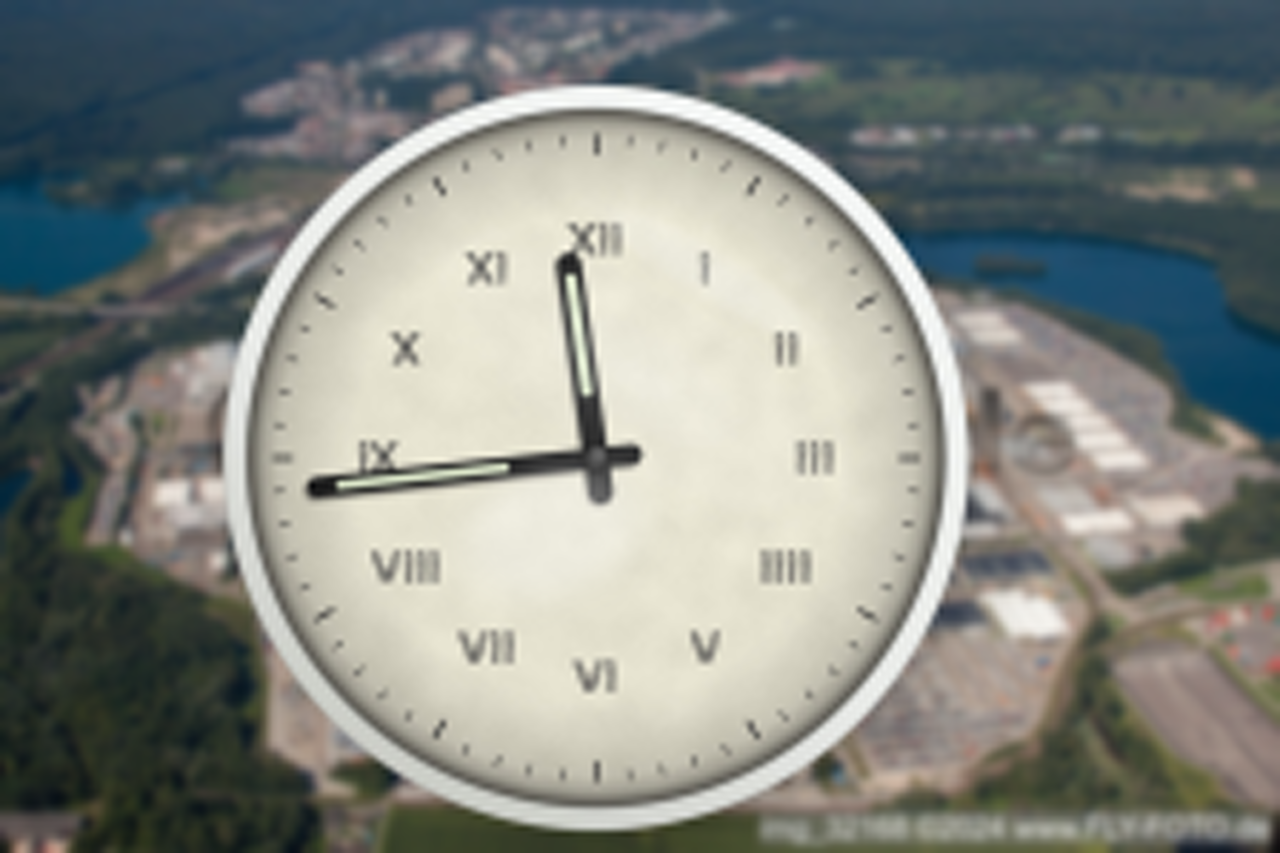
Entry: h=11 m=44
